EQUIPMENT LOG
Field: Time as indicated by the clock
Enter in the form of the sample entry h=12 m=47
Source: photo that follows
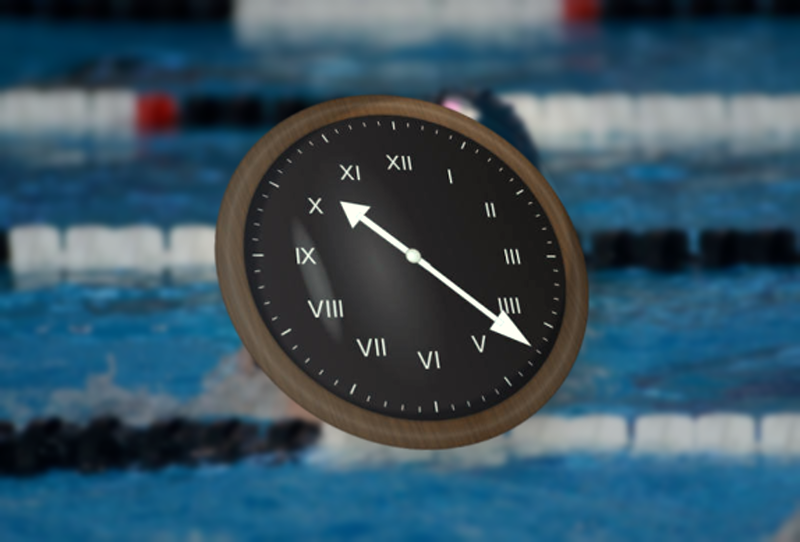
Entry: h=10 m=22
